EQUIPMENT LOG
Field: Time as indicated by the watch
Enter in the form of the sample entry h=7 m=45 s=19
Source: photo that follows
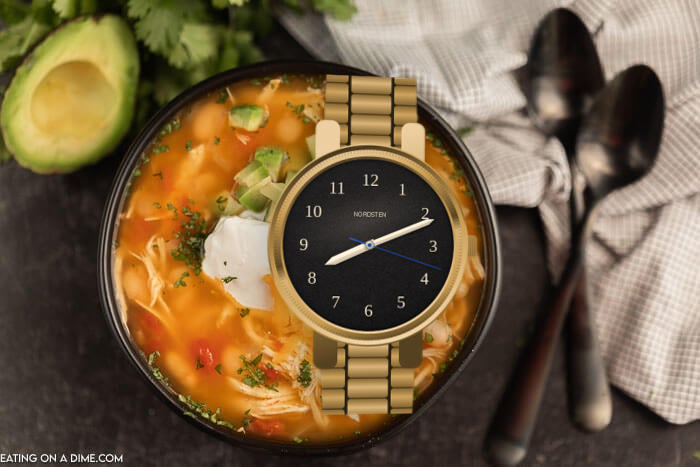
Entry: h=8 m=11 s=18
